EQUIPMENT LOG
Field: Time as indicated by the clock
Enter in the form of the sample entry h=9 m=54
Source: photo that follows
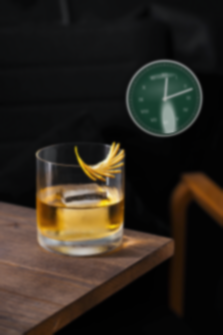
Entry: h=12 m=12
